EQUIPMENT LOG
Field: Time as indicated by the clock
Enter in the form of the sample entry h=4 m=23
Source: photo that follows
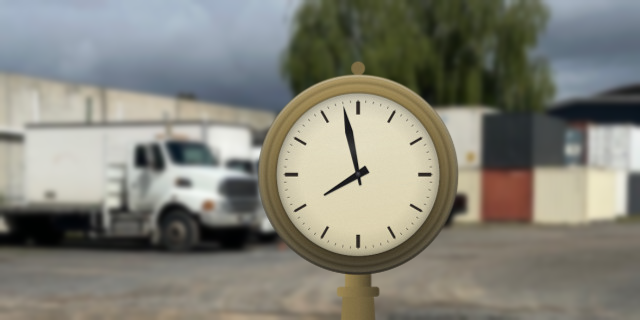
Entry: h=7 m=58
